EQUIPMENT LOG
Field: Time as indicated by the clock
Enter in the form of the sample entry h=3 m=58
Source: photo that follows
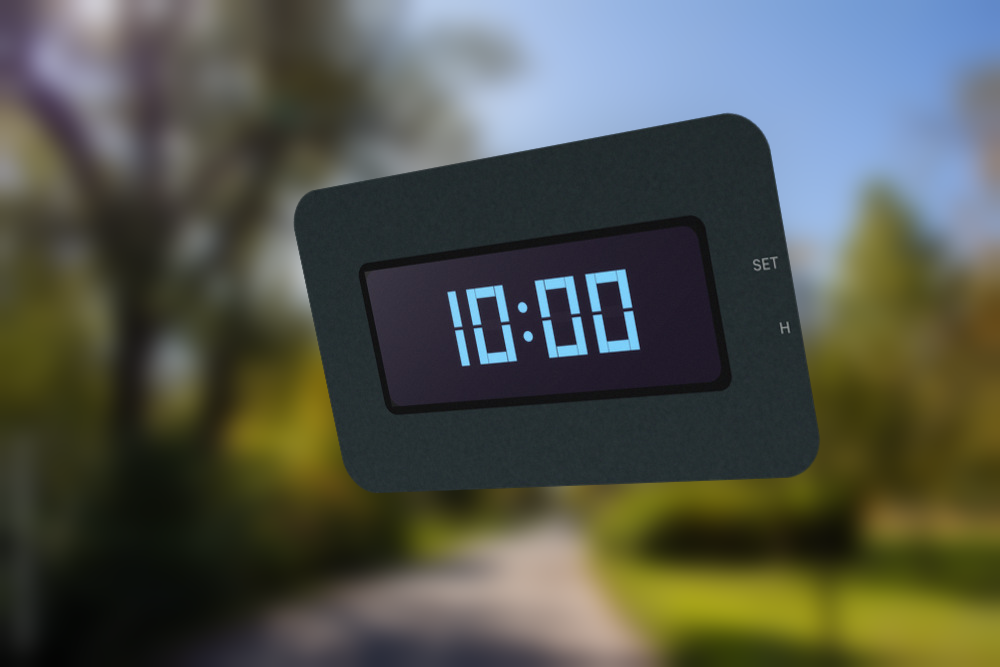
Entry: h=10 m=0
